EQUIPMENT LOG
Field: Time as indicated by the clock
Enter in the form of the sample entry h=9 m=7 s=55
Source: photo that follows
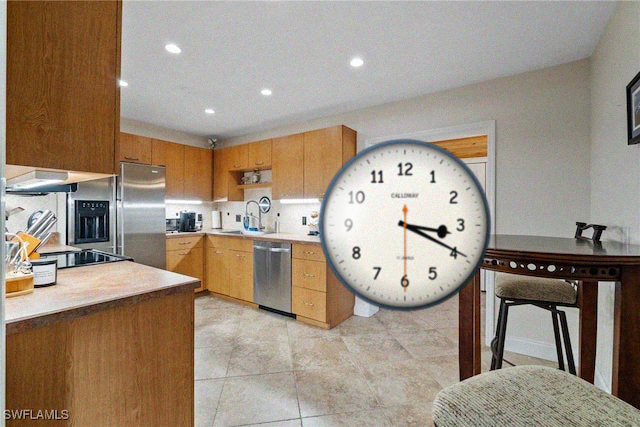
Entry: h=3 m=19 s=30
